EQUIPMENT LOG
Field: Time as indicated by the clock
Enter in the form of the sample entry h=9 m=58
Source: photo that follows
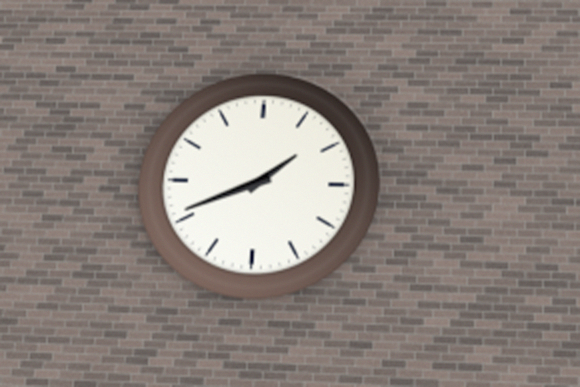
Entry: h=1 m=41
